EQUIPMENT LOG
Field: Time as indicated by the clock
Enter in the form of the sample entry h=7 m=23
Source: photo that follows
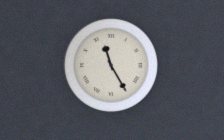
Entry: h=11 m=25
